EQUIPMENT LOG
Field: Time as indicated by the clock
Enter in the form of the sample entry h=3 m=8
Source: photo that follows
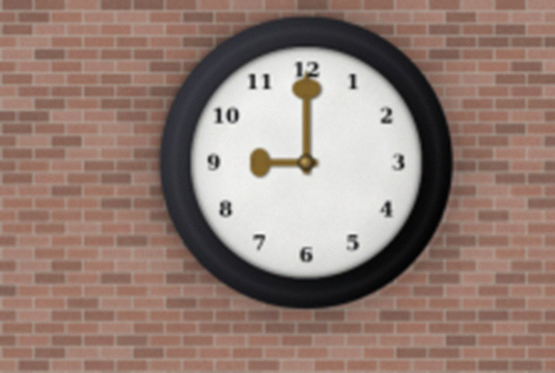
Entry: h=9 m=0
